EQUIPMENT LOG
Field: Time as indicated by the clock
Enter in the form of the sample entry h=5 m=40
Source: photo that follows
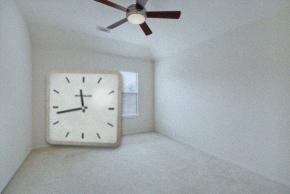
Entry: h=11 m=43
